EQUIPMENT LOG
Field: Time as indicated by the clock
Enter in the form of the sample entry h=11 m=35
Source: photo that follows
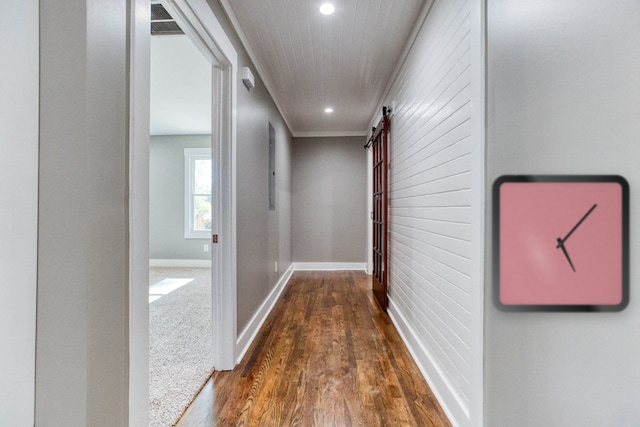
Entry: h=5 m=7
